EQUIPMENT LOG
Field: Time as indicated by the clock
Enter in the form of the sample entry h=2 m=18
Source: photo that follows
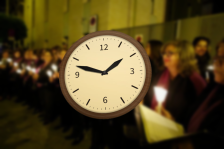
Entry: h=1 m=48
